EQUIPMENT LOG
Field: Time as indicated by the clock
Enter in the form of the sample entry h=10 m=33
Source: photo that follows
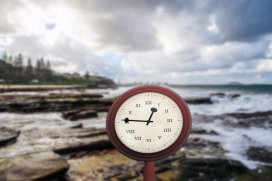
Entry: h=12 m=46
